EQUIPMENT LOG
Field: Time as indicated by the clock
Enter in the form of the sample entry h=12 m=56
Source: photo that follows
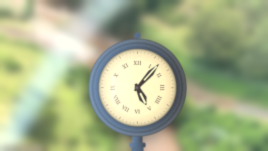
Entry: h=5 m=7
